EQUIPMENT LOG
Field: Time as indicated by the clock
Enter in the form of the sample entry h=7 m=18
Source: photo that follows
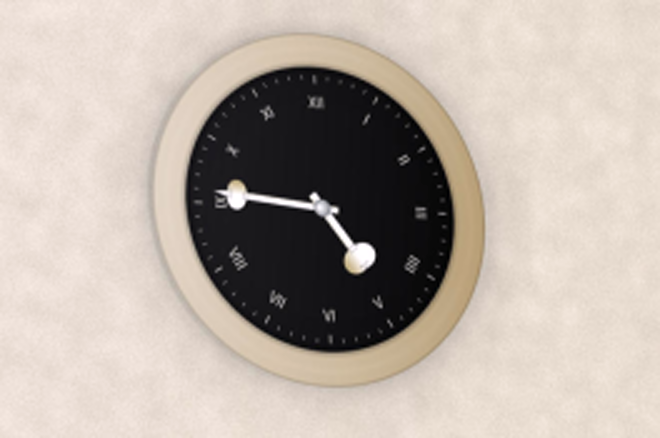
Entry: h=4 m=46
